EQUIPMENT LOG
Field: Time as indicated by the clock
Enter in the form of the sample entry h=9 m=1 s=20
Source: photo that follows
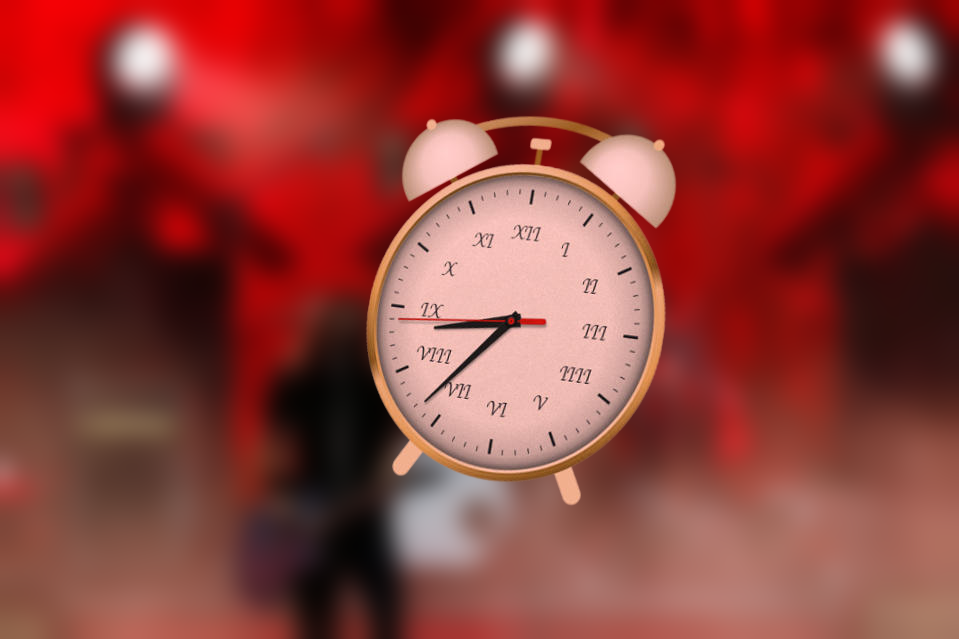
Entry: h=8 m=36 s=44
